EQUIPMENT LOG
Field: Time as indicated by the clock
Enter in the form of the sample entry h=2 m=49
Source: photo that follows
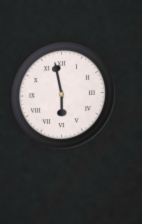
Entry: h=5 m=58
